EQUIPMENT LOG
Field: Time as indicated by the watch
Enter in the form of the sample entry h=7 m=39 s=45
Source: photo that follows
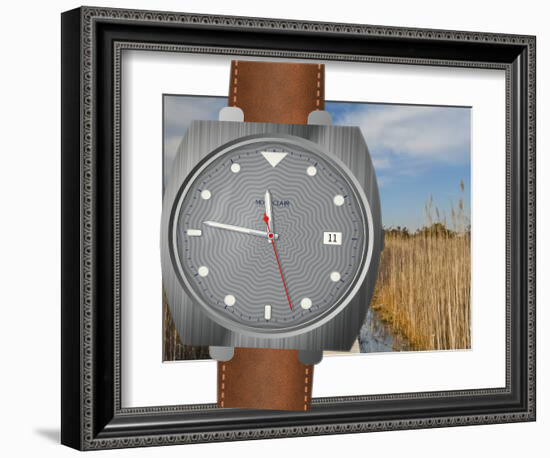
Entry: h=11 m=46 s=27
